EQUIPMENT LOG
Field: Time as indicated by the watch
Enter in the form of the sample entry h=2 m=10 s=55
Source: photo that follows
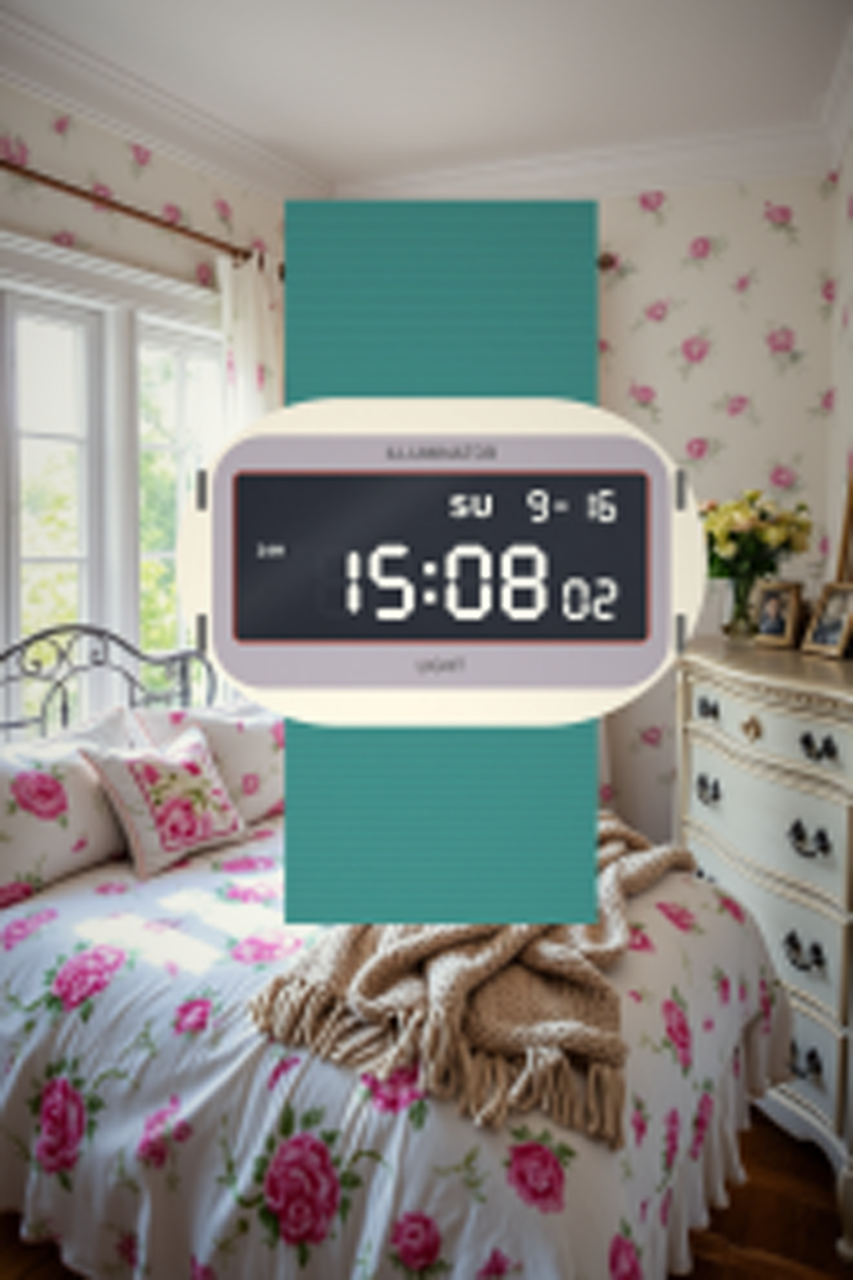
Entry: h=15 m=8 s=2
